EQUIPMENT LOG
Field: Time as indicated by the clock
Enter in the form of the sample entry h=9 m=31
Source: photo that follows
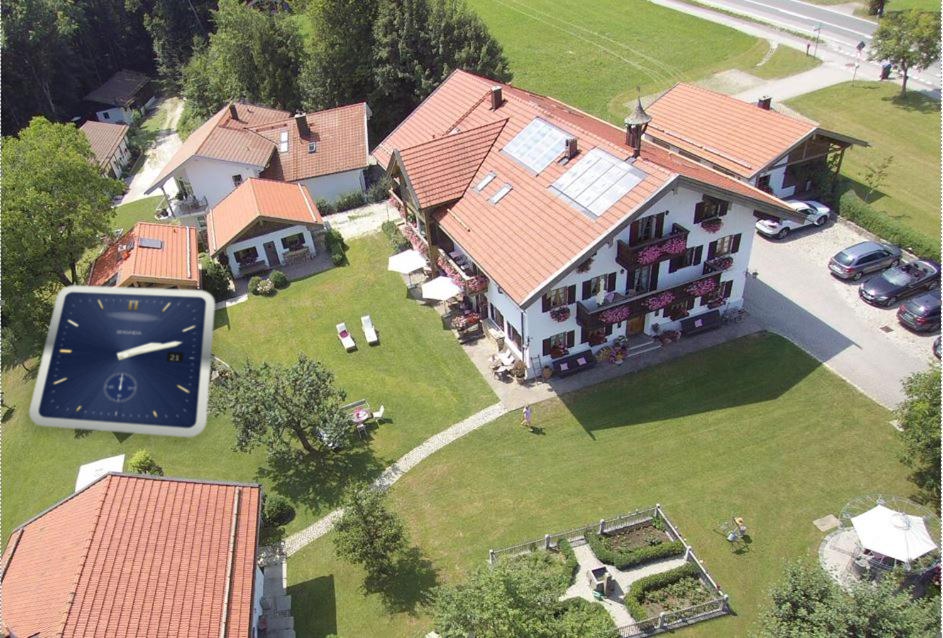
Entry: h=2 m=12
